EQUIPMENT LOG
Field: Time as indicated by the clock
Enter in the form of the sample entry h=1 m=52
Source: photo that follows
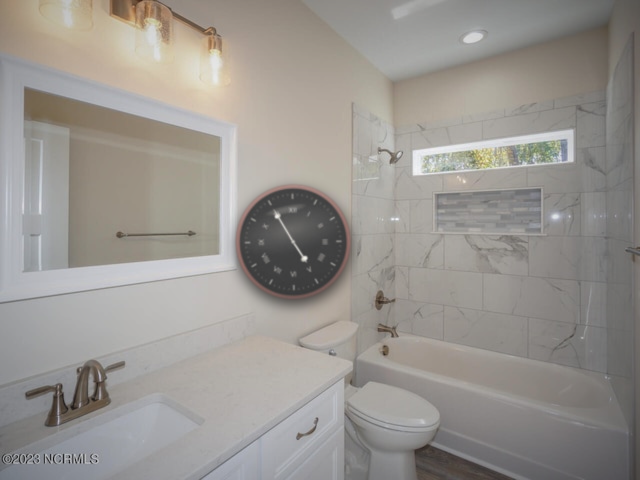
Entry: h=4 m=55
